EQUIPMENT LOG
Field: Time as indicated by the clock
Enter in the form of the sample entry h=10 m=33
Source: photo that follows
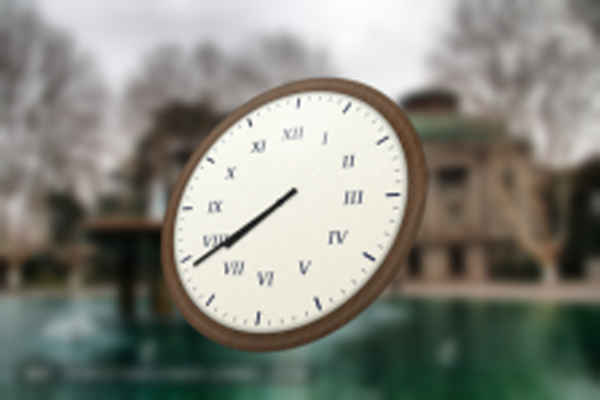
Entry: h=7 m=39
